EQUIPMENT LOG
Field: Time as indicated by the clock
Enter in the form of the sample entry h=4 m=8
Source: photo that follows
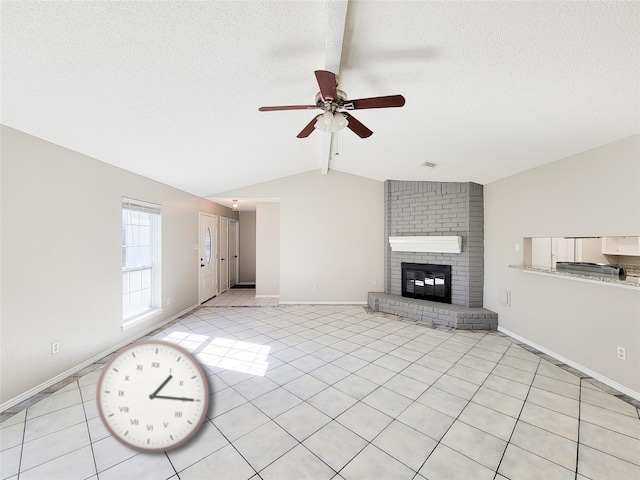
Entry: h=1 m=15
